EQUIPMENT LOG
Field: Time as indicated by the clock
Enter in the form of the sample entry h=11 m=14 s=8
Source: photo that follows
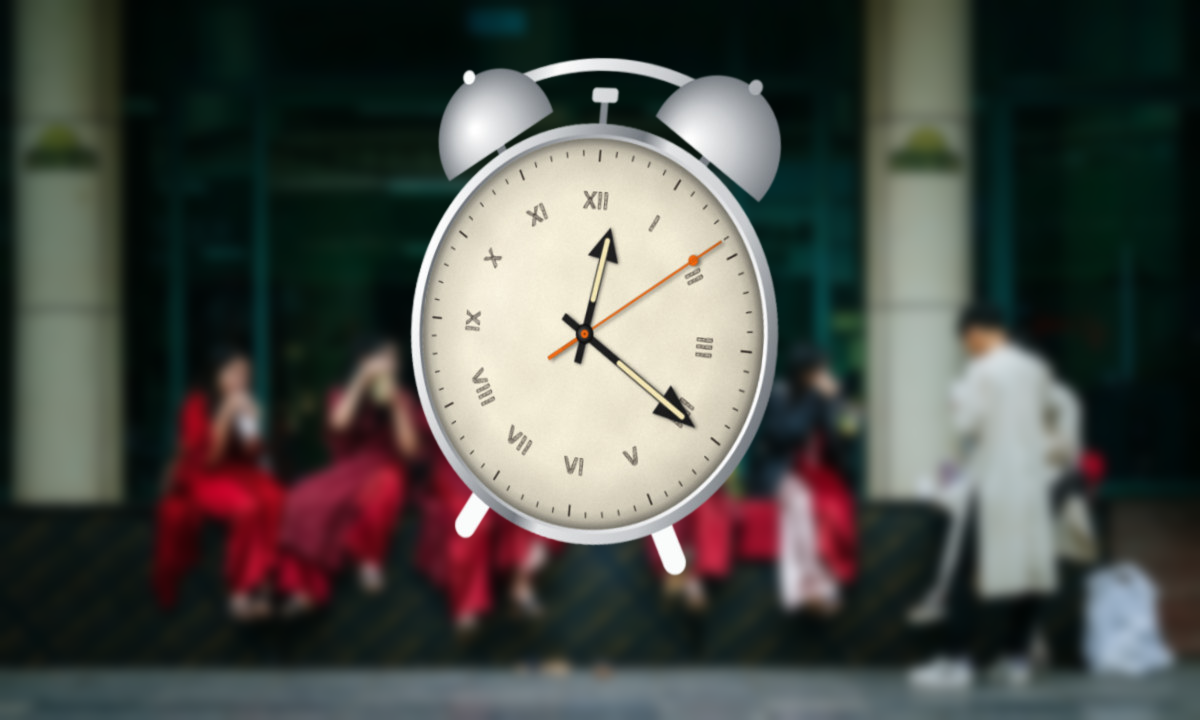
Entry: h=12 m=20 s=9
